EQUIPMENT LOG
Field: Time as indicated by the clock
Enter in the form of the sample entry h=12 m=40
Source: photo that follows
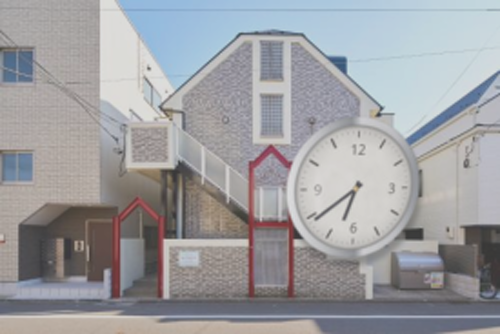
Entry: h=6 m=39
